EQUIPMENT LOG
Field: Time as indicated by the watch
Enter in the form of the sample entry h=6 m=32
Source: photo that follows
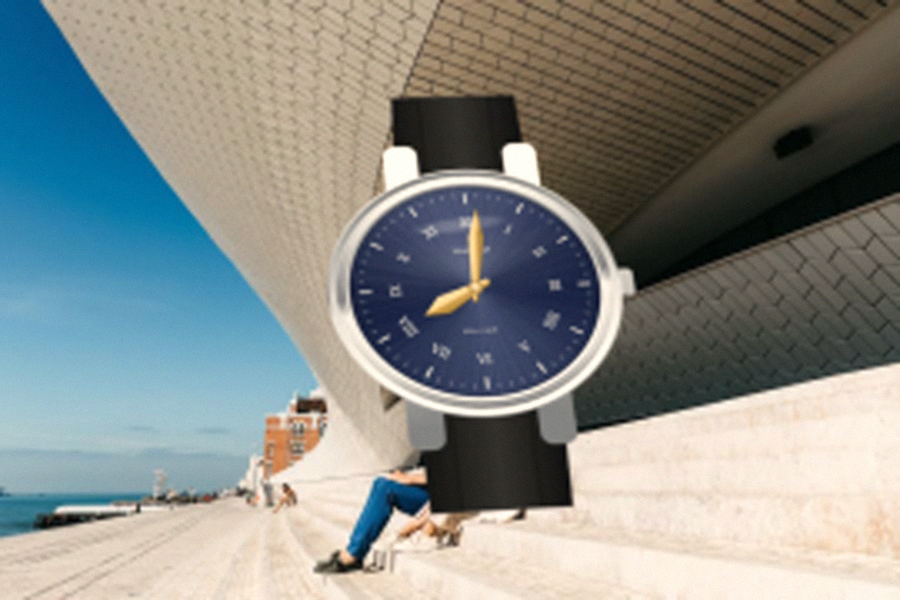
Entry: h=8 m=1
